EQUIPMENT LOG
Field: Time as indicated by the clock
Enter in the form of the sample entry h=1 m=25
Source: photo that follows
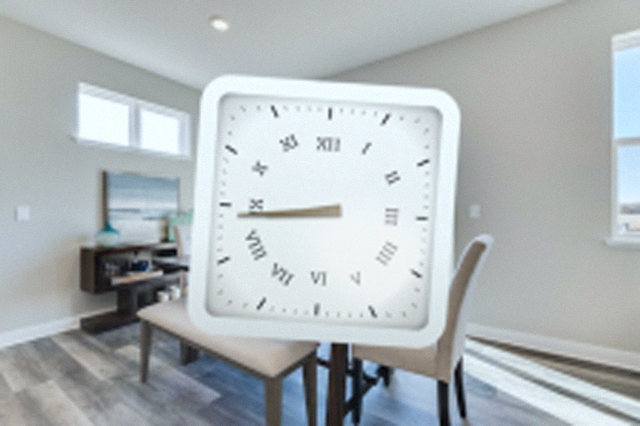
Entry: h=8 m=44
